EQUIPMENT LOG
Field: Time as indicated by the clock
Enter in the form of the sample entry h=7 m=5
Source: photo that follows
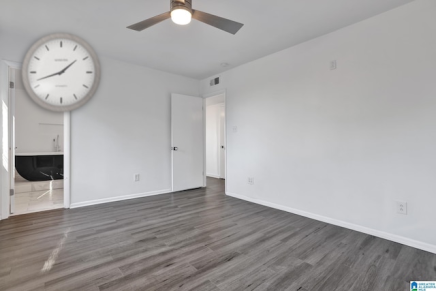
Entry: h=1 m=42
